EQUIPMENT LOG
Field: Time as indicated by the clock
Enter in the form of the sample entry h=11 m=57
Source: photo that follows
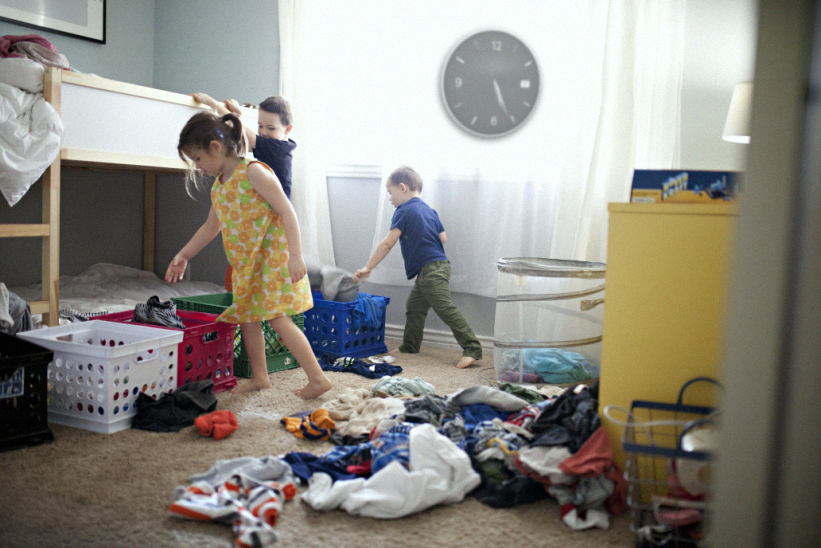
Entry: h=5 m=26
